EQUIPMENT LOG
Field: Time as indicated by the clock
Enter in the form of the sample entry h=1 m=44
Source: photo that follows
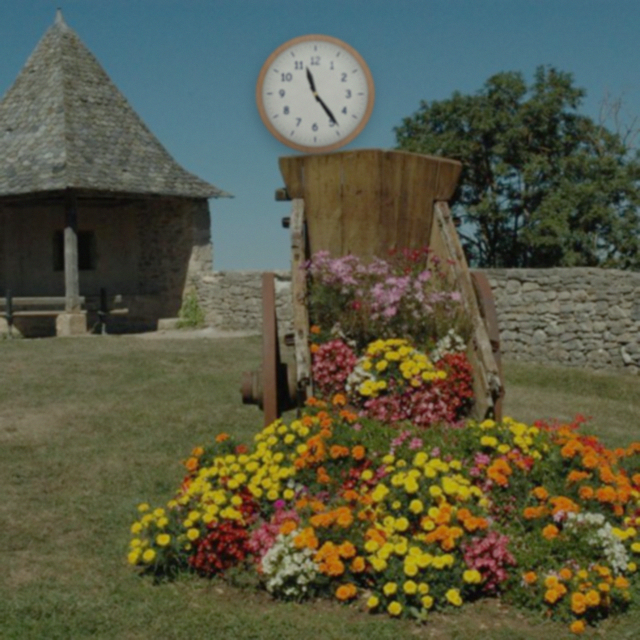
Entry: h=11 m=24
